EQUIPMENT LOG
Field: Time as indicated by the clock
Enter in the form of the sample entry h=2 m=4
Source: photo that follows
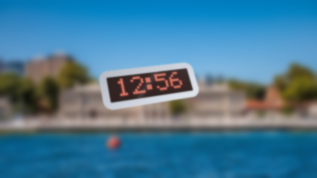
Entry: h=12 m=56
